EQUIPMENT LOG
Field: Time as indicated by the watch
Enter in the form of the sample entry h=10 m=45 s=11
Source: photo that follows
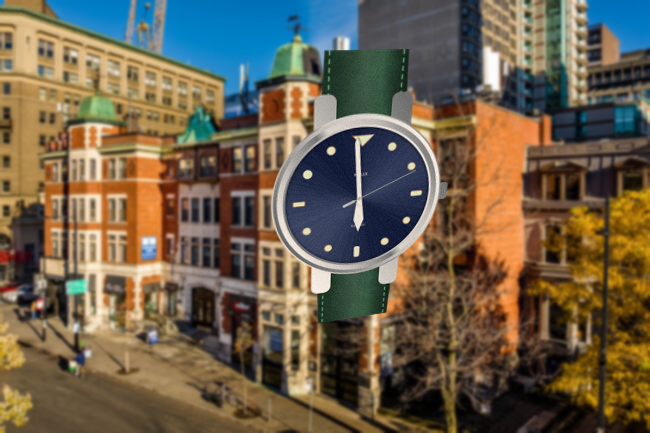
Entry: h=5 m=59 s=11
